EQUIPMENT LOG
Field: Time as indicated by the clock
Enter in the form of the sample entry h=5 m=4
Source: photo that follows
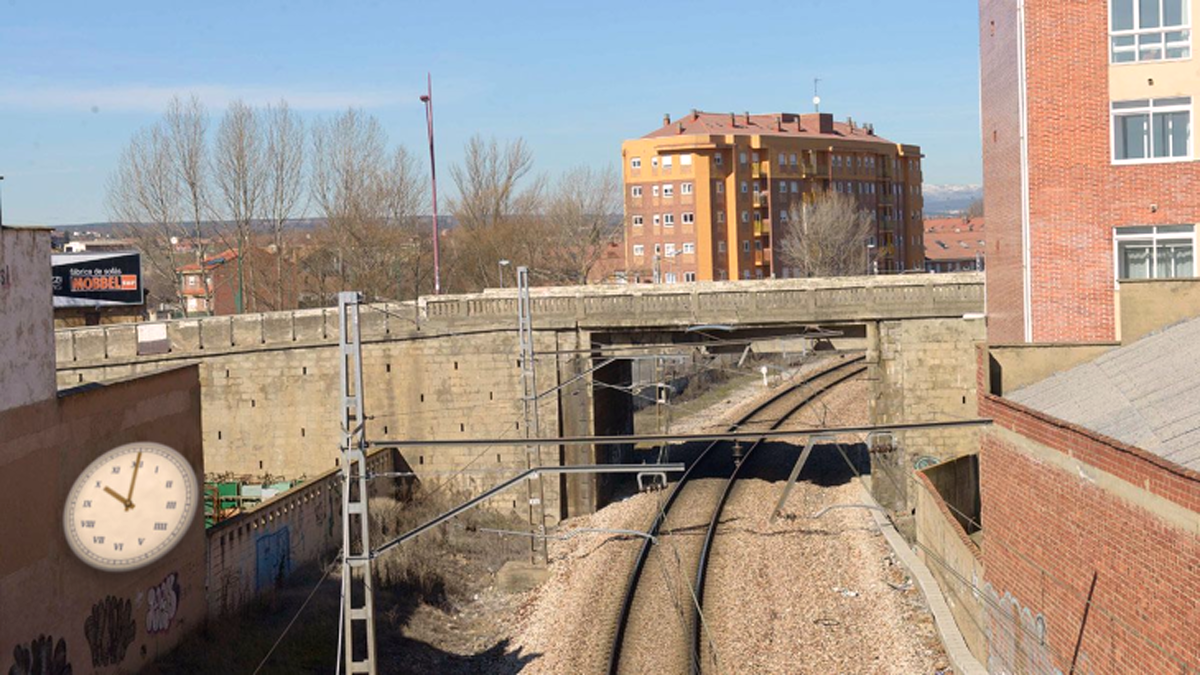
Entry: h=10 m=0
